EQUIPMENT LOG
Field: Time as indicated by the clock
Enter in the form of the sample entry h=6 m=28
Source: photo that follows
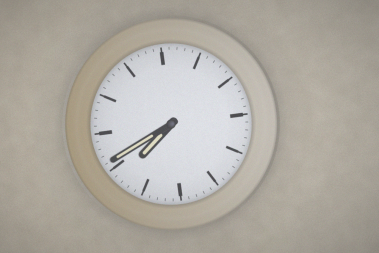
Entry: h=7 m=41
